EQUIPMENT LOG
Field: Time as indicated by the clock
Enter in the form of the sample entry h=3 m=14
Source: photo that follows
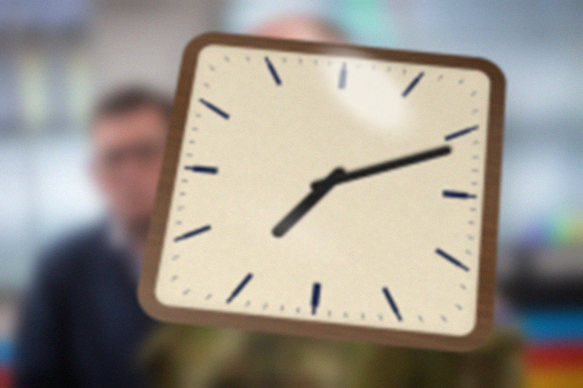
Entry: h=7 m=11
